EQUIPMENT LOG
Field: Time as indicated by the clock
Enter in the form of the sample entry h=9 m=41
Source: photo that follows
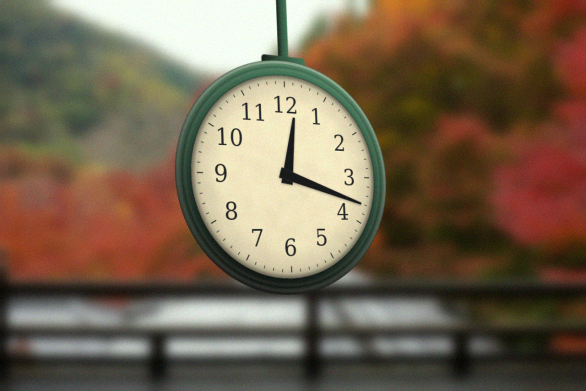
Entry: h=12 m=18
